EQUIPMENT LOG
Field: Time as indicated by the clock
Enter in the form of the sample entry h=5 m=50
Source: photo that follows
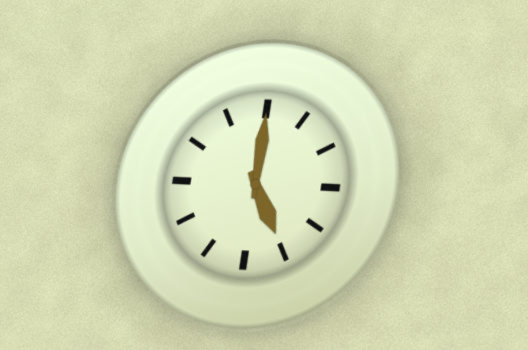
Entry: h=5 m=0
